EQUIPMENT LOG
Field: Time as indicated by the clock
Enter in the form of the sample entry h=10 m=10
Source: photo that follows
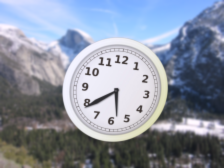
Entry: h=5 m=39
